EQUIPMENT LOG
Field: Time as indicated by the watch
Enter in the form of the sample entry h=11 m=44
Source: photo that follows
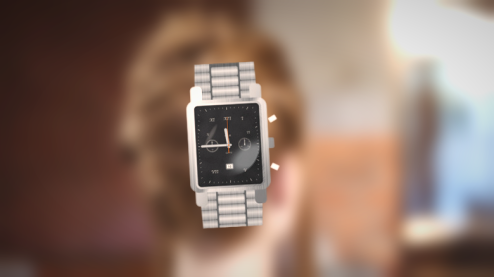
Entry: h=11 m=45
